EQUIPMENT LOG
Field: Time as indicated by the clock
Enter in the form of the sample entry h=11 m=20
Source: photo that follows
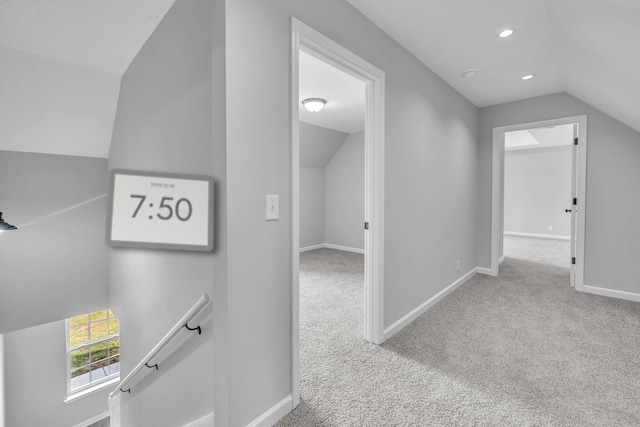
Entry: h=7 m=50
